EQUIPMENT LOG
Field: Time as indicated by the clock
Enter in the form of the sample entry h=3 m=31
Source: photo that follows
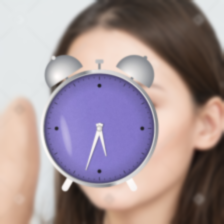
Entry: h=5 m=33
